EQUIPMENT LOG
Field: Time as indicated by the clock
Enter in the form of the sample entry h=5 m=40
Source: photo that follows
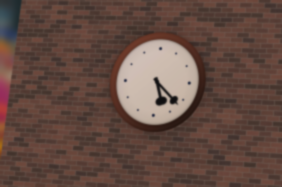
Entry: h=5 m=22
